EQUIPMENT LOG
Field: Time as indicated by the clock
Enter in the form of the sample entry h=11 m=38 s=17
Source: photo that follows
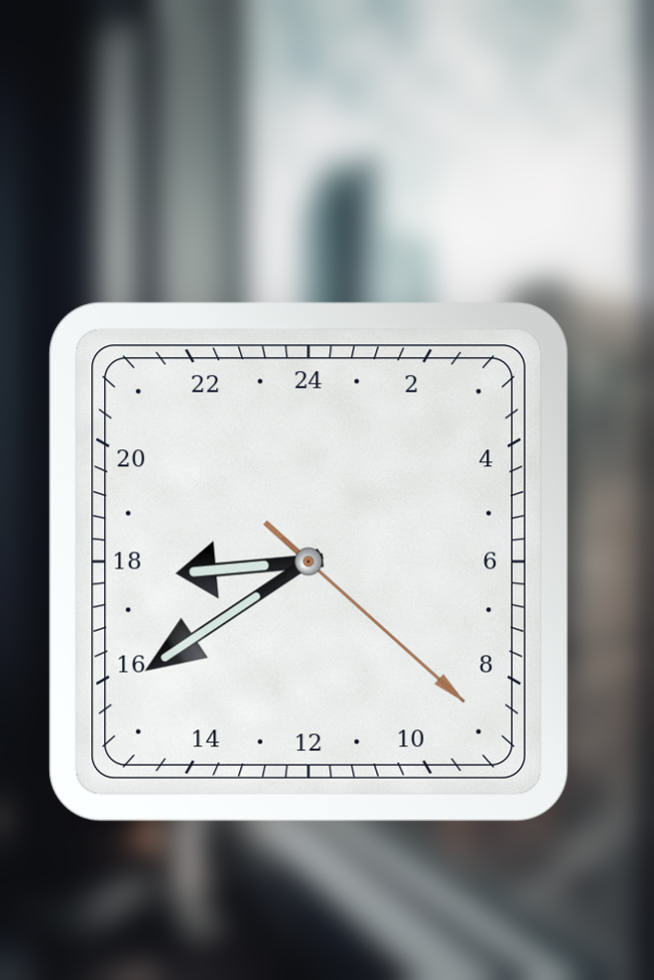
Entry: h=17 m=39 s=22
